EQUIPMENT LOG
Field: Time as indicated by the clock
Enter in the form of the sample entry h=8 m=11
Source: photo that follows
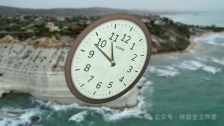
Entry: h=10 m=48
